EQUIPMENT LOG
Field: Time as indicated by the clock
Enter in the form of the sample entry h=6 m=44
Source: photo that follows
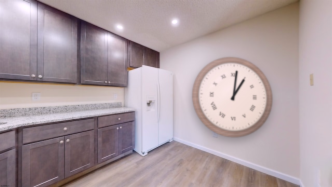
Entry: h=1 m=1
